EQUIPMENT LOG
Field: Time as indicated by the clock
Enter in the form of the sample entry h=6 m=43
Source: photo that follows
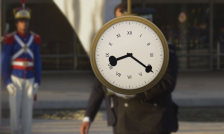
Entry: h=8 m=21
